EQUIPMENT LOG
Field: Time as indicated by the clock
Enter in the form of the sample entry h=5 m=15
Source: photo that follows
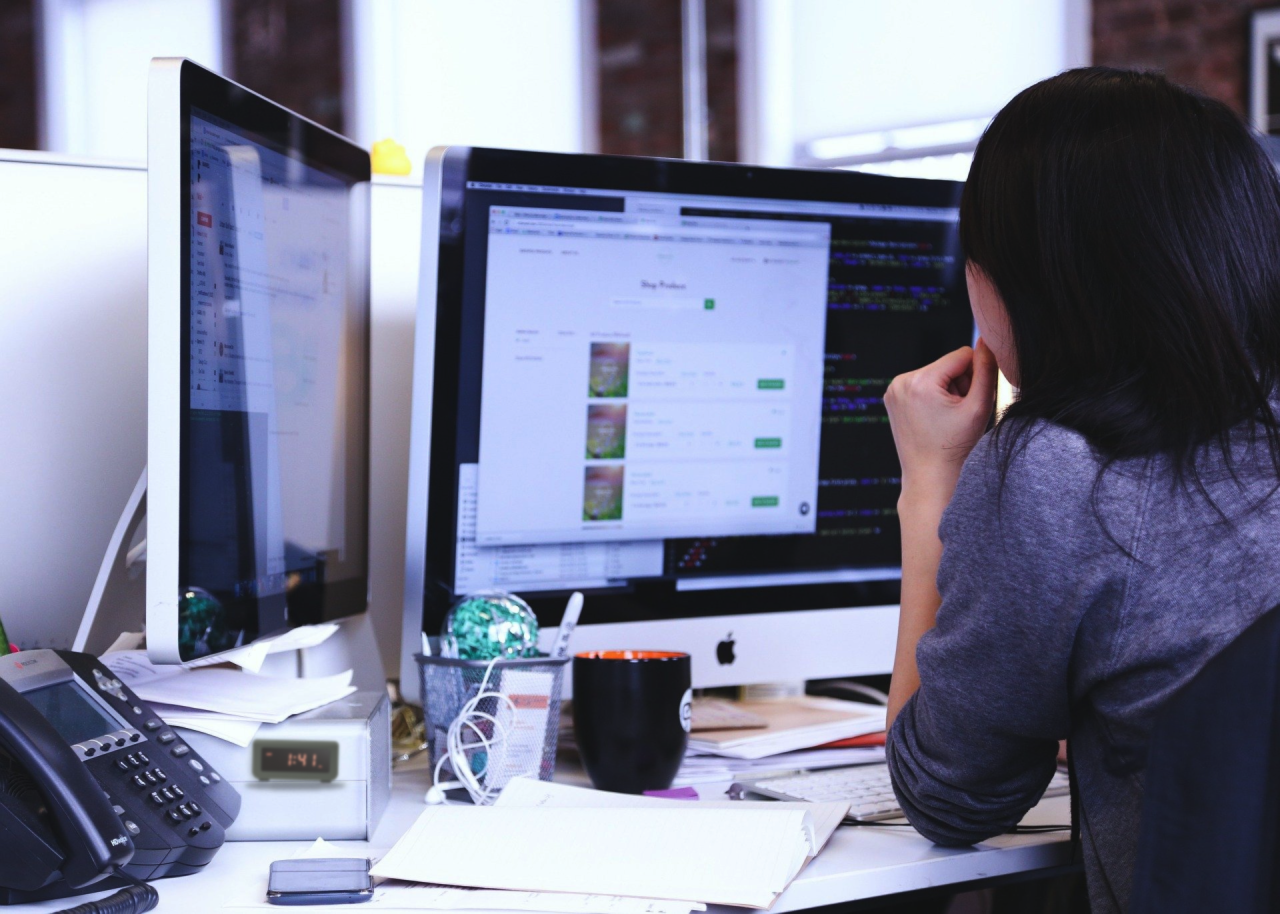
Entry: h=1 m=41
